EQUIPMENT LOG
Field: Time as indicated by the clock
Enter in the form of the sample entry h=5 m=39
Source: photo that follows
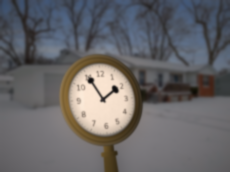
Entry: h=1 m=55
